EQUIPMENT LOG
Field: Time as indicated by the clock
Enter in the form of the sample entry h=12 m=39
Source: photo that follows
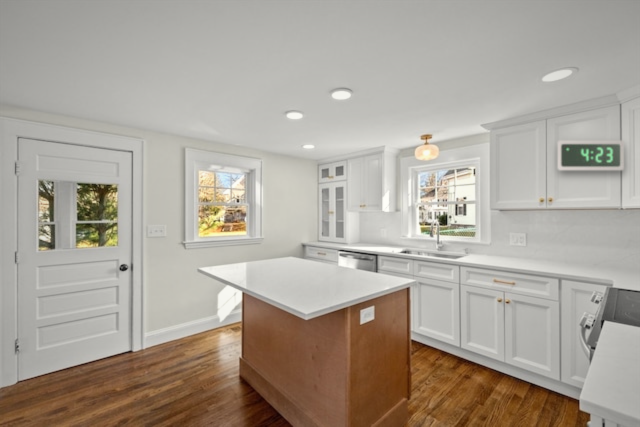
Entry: h=4 m=23
